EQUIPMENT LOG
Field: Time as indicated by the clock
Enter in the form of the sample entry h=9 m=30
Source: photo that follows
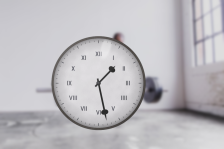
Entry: h=1 m=28
